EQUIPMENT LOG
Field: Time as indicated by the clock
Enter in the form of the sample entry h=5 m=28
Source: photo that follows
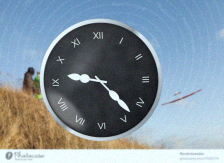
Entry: h=9 m=23
